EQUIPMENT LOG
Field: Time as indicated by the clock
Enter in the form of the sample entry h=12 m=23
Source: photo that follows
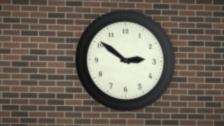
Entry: h=2 m=51
